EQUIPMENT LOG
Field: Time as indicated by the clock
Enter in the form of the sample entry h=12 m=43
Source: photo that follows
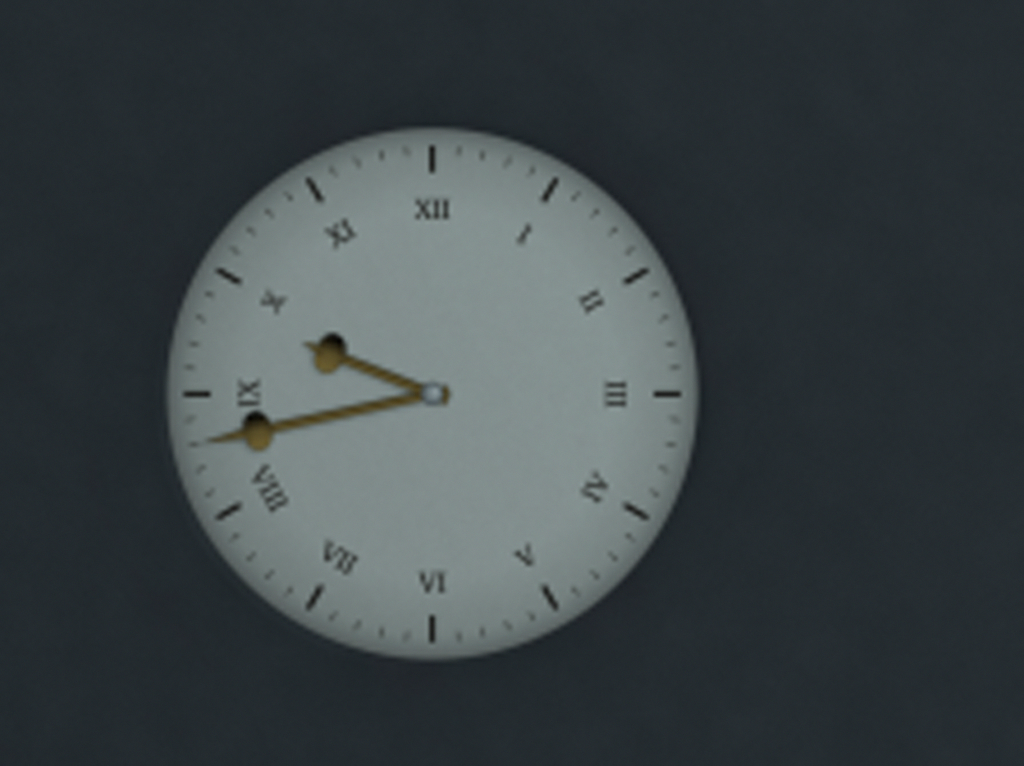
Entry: h=9 m=43
